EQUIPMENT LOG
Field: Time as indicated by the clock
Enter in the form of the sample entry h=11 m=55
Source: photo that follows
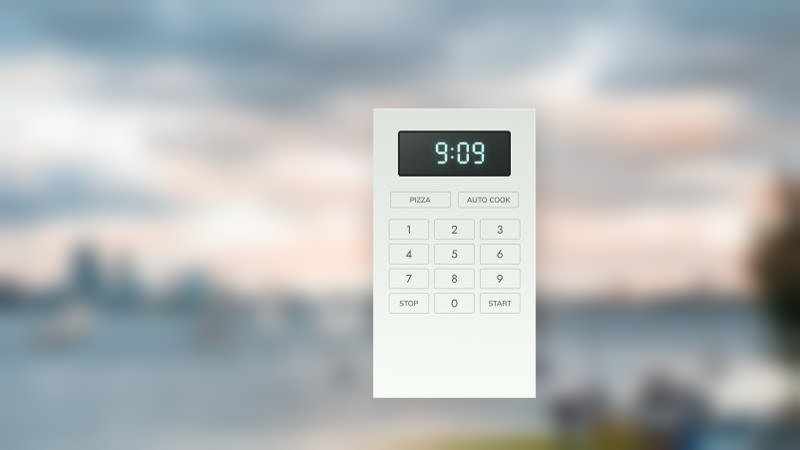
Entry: h=9 m=9
